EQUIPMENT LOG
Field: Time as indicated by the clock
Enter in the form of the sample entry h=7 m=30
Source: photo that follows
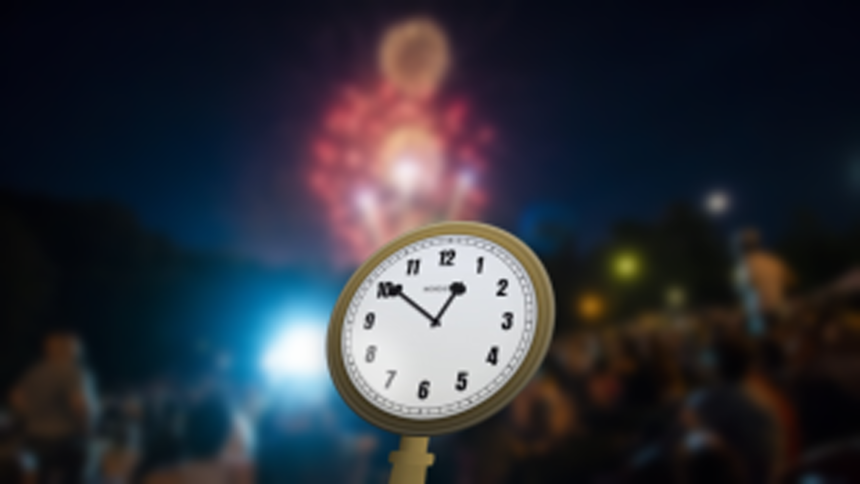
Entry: h=12 m=51
